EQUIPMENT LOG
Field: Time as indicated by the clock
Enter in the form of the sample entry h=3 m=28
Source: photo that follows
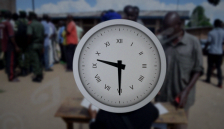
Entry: h=9 m=30
